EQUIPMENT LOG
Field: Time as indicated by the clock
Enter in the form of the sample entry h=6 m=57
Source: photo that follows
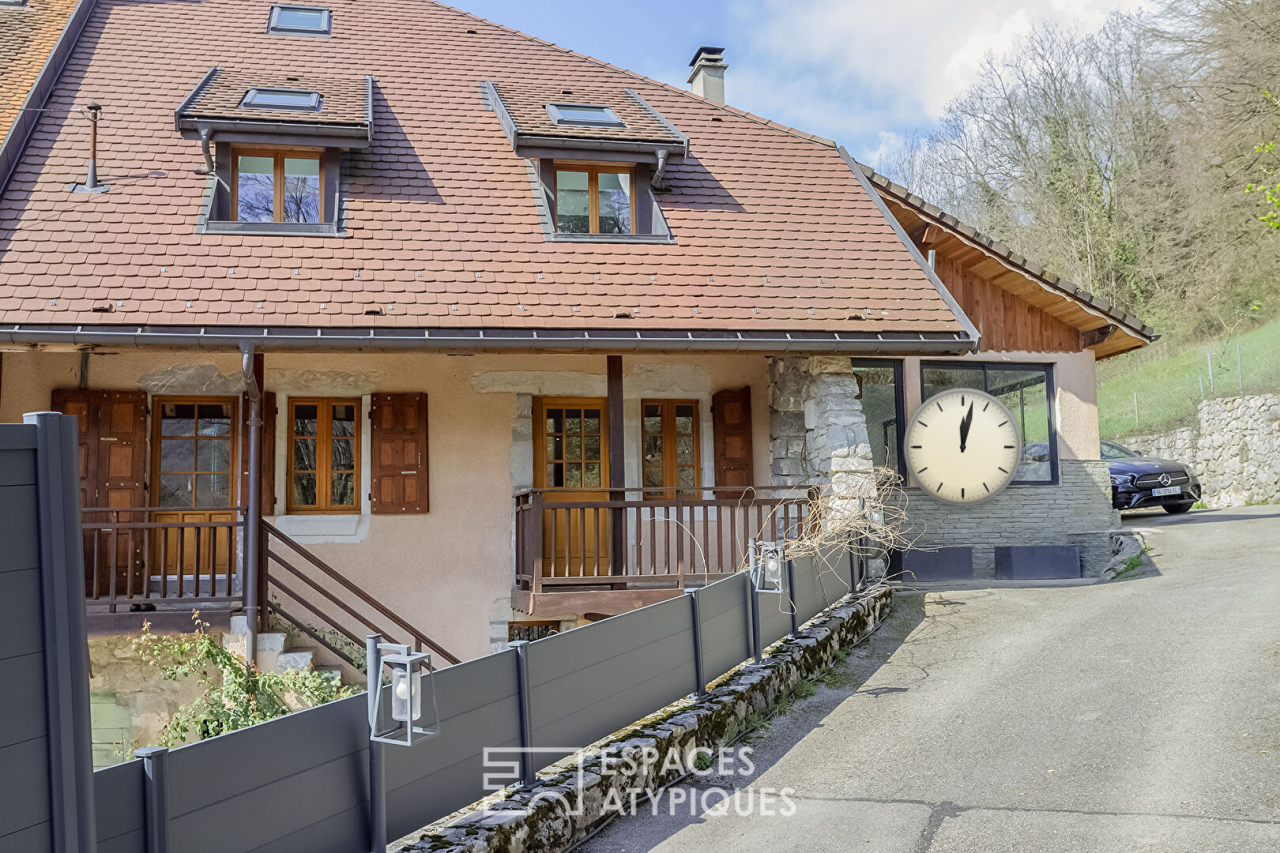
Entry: h=12 m=2
